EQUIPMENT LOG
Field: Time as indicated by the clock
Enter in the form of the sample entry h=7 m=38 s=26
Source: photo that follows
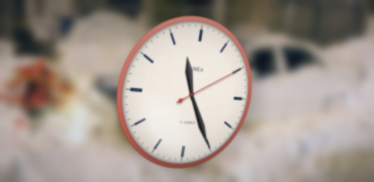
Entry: h=11 m=25 s=10
